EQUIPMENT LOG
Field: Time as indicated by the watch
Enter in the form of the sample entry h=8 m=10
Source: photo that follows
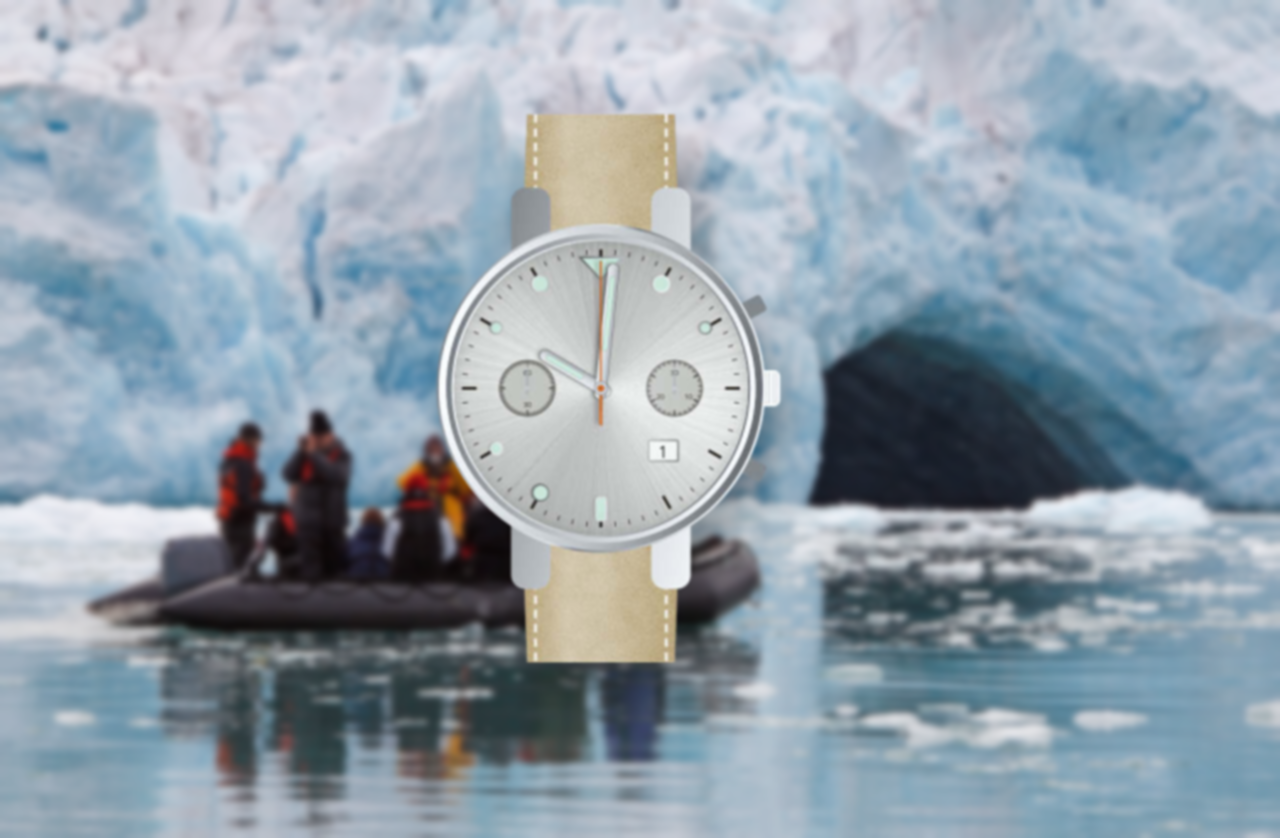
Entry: h=10 m=1
